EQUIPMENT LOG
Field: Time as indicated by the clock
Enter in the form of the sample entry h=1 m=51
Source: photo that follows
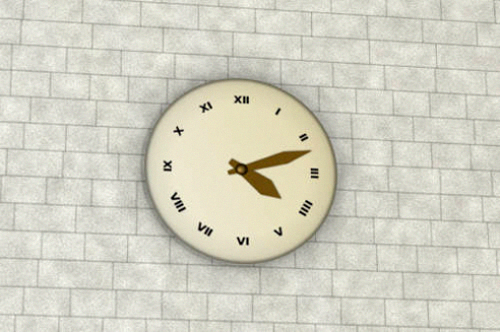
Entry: h=4 m=12
